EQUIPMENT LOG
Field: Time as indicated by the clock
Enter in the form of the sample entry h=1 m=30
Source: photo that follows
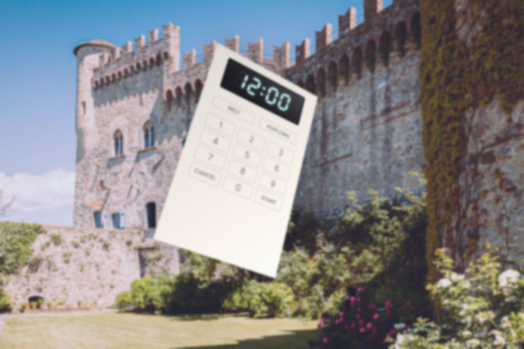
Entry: h=12 m=0
